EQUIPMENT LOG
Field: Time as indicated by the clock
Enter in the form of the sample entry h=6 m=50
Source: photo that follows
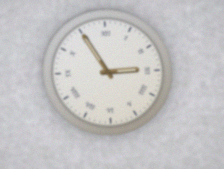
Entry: h=2 m=55
